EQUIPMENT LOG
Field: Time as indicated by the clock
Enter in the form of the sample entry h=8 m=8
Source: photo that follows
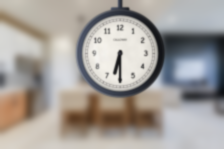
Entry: h=6 m=30
